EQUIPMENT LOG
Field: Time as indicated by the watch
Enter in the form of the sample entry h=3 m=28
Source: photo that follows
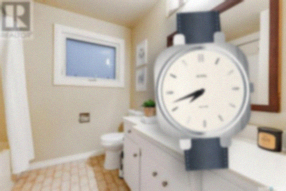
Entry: h=7 m=42
